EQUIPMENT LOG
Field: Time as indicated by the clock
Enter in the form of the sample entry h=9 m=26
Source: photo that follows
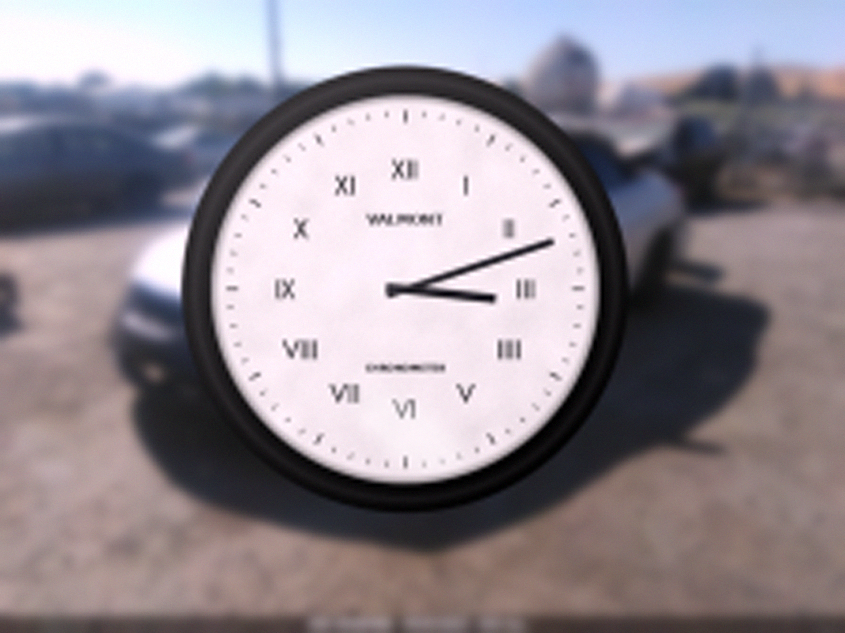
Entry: h=3 m=12
